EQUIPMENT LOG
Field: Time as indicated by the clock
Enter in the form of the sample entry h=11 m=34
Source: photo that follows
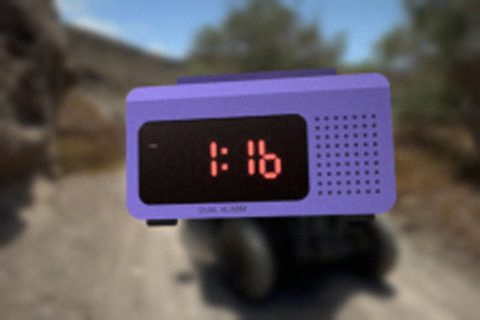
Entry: h=1 m=16
